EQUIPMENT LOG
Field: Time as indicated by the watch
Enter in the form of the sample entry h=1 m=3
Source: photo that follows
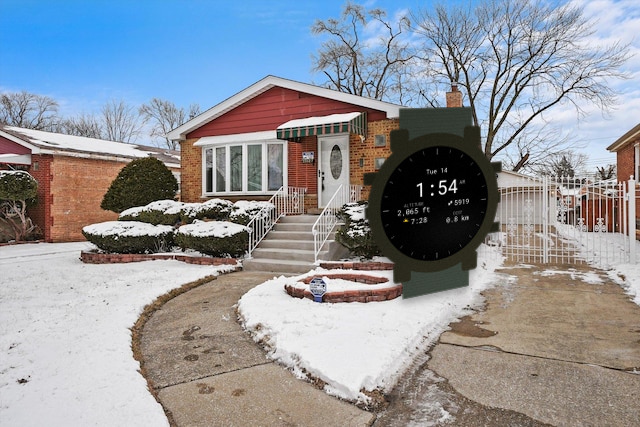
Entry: h=1 m=54
